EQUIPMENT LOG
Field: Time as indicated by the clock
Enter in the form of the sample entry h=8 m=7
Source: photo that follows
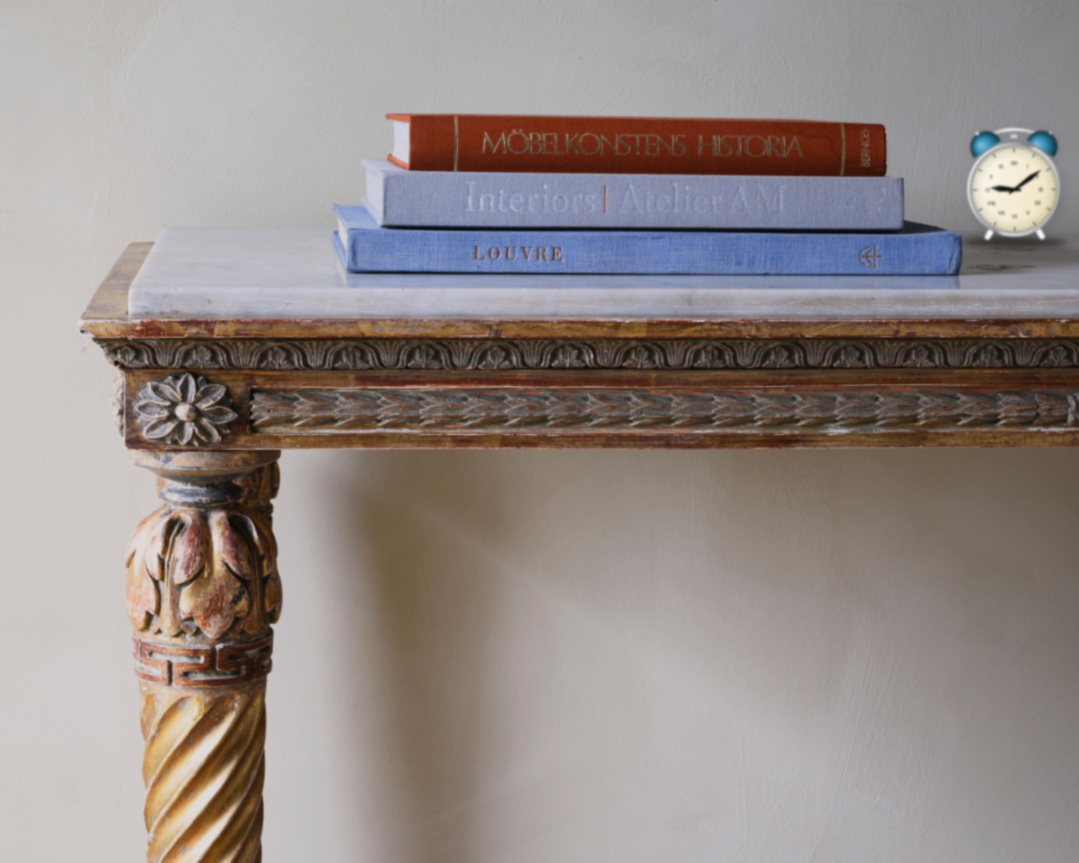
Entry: h=9 m=9
